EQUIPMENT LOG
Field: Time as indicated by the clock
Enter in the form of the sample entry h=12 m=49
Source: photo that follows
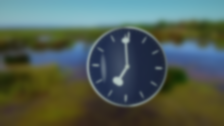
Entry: h=6 m=59
